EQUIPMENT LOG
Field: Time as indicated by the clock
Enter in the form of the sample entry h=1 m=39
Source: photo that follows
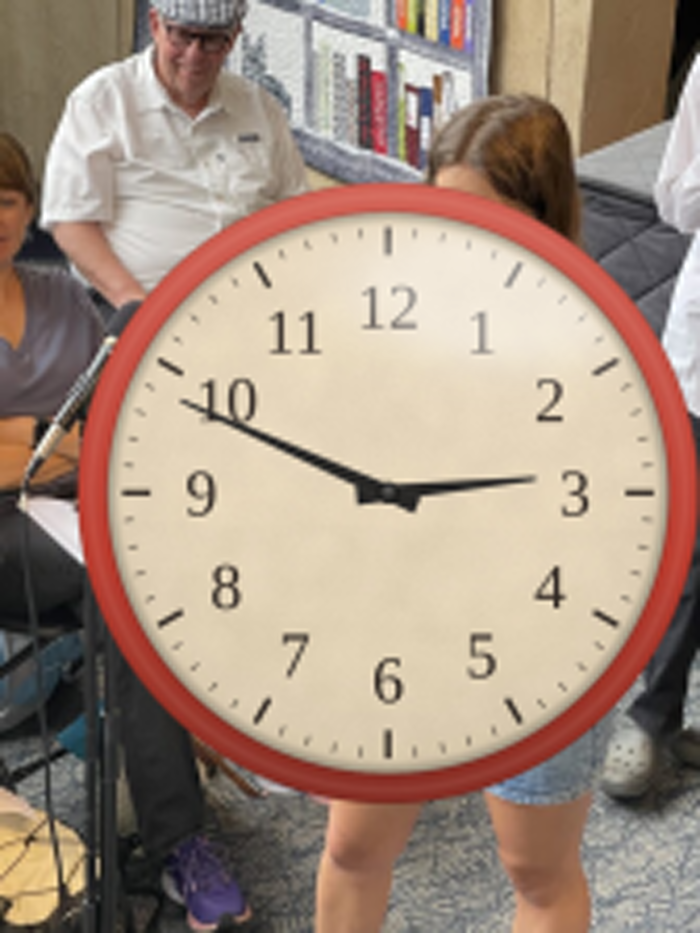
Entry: h=2 m=49
